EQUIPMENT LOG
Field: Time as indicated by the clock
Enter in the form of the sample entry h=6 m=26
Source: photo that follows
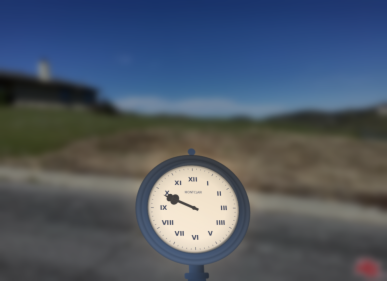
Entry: h=9 m=49
